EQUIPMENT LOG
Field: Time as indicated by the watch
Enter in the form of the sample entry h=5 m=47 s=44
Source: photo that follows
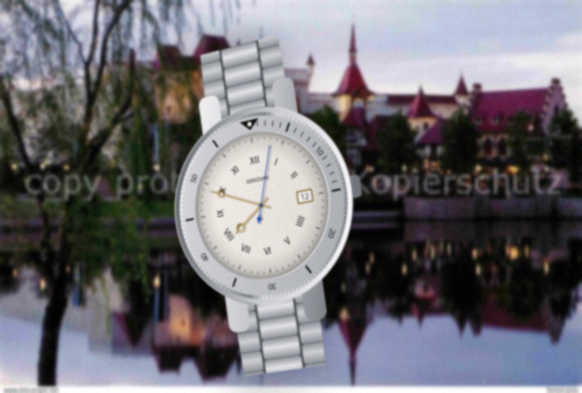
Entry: h=7 m=49 s=3
